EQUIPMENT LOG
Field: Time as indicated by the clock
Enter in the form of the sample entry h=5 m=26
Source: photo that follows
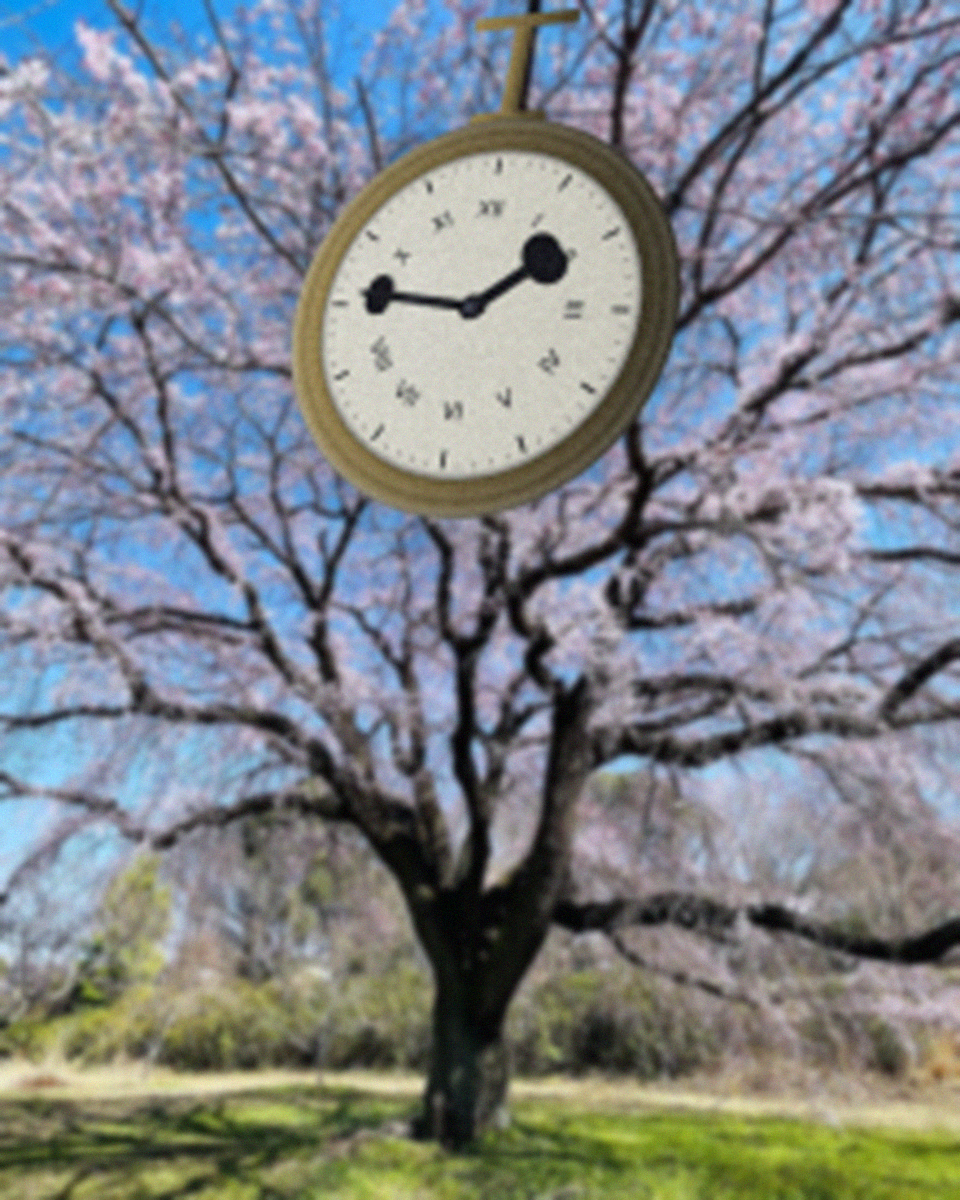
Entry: h=1 m=46
